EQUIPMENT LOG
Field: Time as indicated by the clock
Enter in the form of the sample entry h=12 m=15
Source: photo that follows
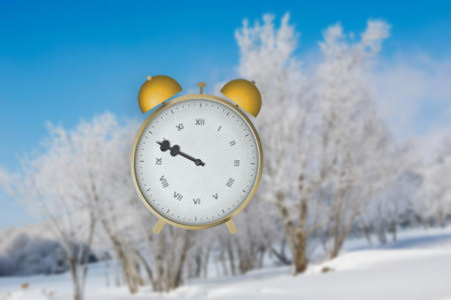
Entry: h=9 m=49
